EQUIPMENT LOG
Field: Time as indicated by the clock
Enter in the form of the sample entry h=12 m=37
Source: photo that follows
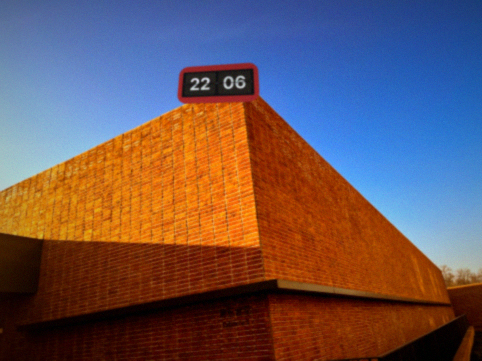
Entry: h=22 m=6
